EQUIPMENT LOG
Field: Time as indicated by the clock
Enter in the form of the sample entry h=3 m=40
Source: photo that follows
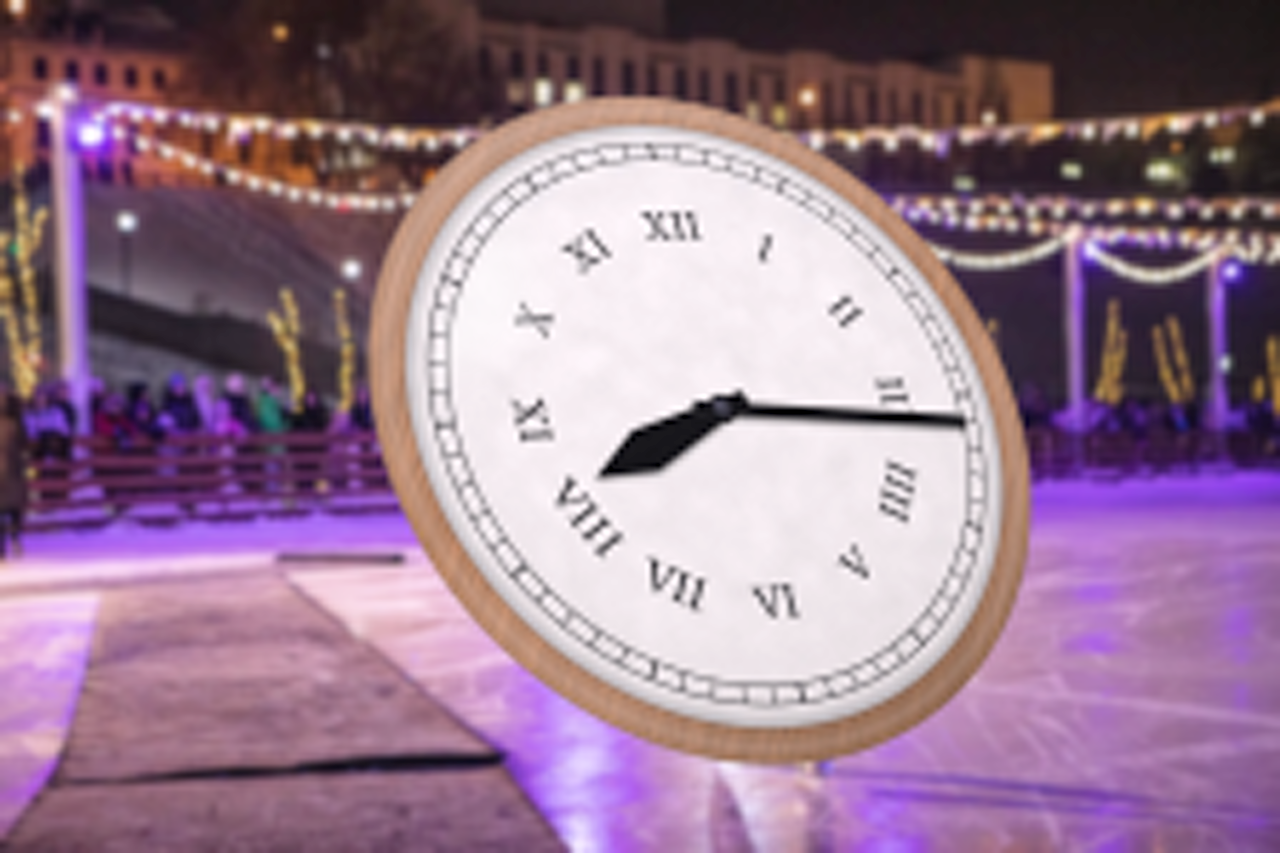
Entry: h=8 m=16
